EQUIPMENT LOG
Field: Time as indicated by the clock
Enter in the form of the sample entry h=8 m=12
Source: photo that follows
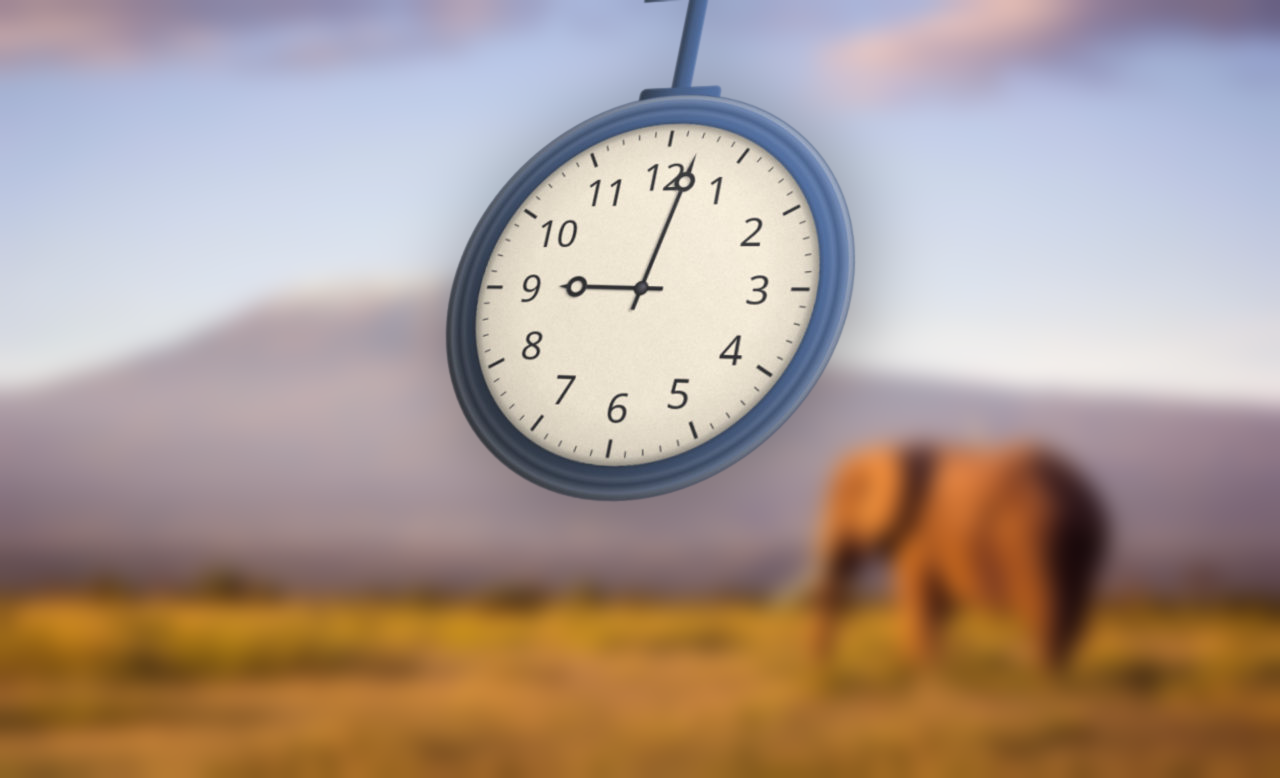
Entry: h=9 m=2
